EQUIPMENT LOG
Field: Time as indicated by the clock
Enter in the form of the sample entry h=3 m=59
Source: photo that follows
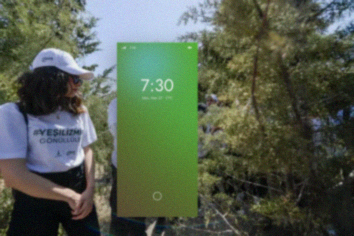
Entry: h=7 m=30
